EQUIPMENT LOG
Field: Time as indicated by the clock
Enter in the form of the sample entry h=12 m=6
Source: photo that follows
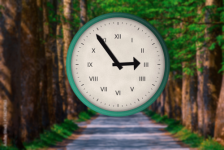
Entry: h=2 m=54
